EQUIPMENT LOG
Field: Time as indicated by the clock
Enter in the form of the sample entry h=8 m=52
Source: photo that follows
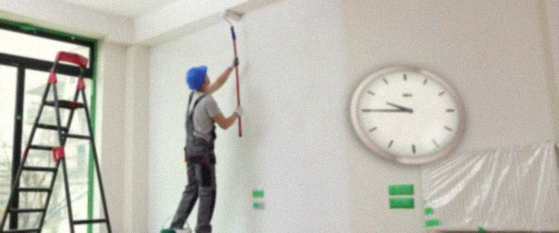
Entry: h=9 m=45
